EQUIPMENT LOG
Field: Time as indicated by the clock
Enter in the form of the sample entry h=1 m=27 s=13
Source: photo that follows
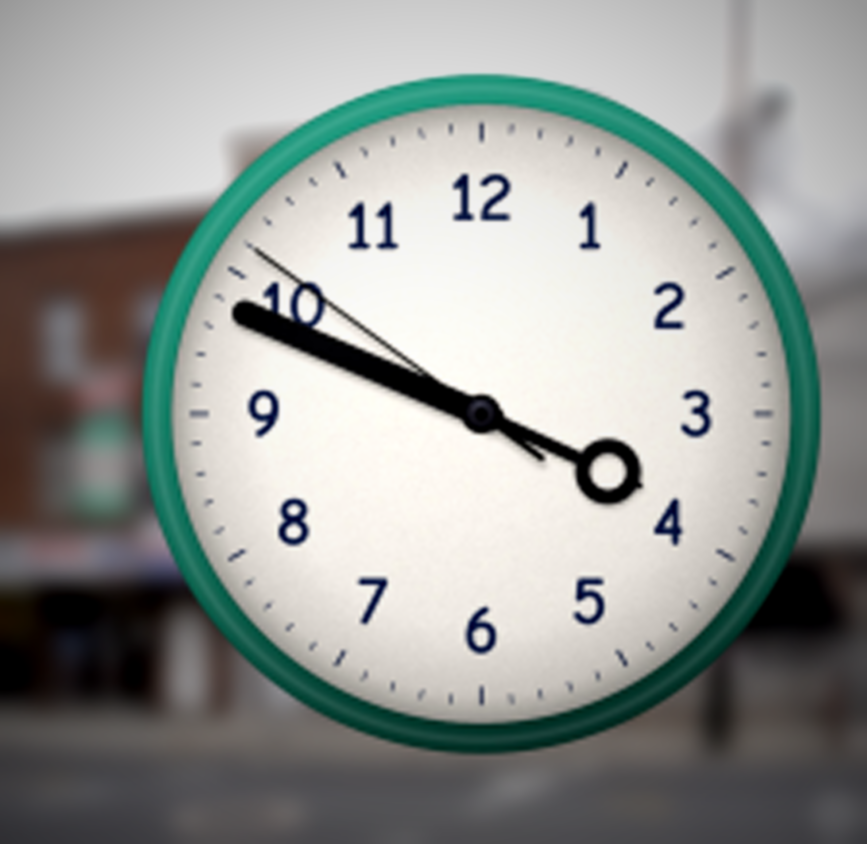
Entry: h=3 m=48 s=51
